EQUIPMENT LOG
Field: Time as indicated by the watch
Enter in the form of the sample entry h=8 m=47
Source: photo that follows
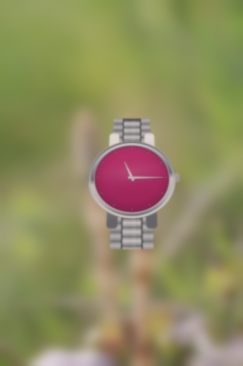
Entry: h=11 m=15
